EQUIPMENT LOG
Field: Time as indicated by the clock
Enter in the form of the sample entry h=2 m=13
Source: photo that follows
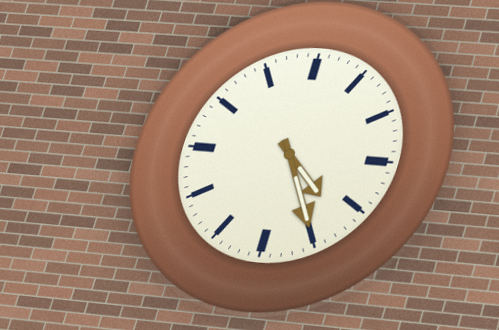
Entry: h=4 m=25
